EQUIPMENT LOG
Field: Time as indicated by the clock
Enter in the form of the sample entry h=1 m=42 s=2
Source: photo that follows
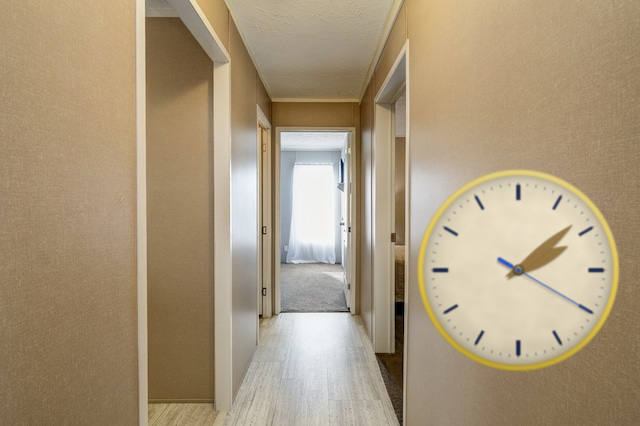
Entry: h=2 m=8 s=20
